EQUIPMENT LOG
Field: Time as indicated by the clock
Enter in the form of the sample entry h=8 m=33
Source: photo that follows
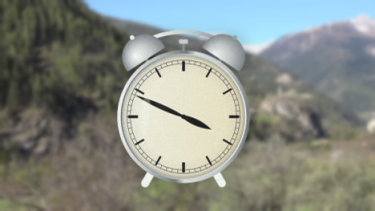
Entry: h=3 m=49
